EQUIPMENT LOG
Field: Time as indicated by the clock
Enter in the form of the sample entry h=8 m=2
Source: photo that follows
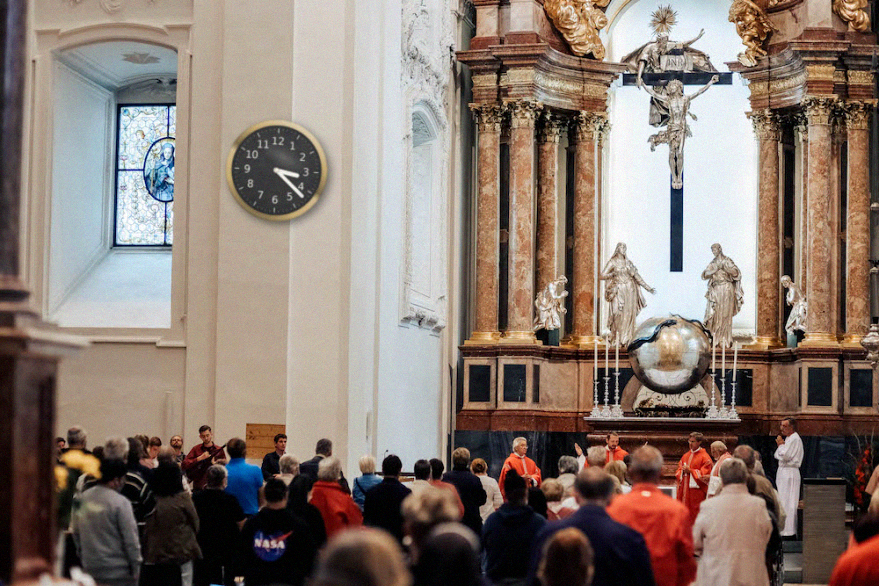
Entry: h=3 m=22
